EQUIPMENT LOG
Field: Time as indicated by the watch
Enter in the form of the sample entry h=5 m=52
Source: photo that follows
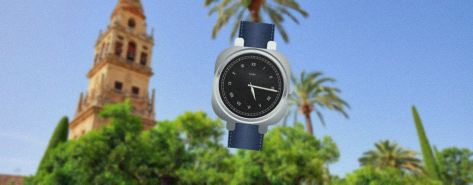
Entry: h=5 m=16
